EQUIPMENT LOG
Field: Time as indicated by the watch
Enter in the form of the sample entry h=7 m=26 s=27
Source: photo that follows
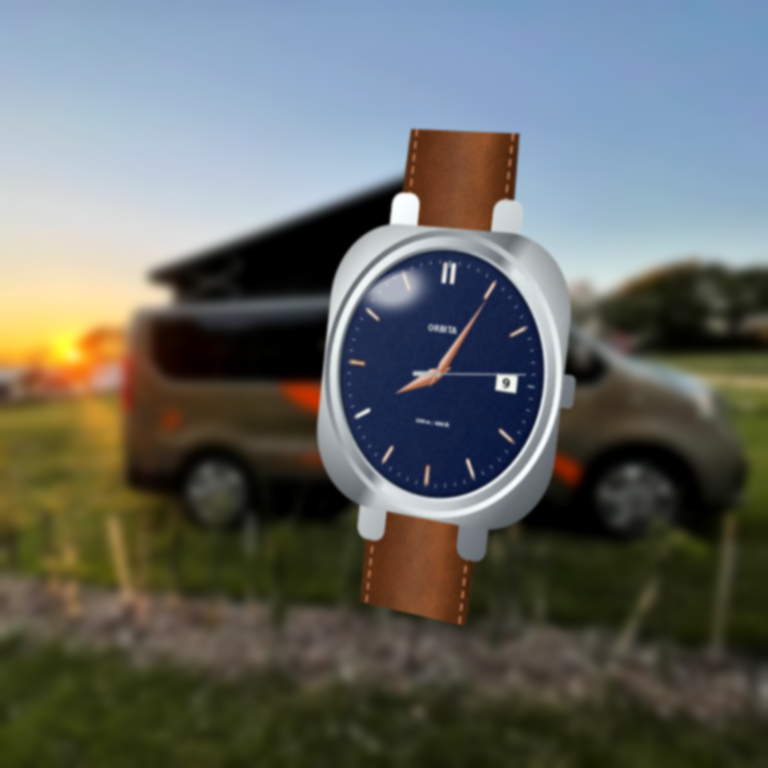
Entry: h=8 m=5 s=14
